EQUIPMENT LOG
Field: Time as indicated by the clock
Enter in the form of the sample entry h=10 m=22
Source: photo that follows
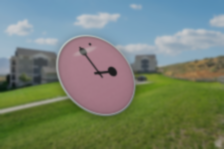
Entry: h=2 m=56
